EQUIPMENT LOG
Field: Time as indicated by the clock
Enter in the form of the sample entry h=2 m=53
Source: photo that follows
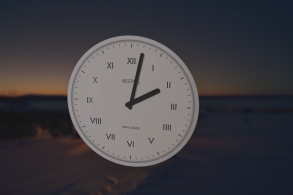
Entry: h=2 m=2
